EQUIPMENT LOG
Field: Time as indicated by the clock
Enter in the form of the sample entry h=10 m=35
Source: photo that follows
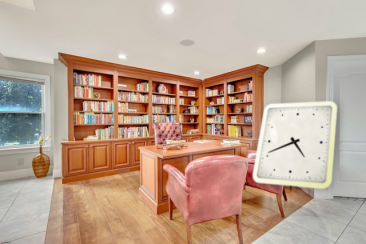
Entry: h=4 m=41
